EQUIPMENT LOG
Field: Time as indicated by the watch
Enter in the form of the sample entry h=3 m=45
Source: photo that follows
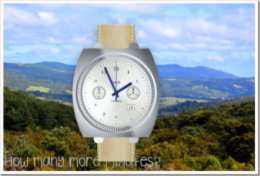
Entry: h=1 m=56
